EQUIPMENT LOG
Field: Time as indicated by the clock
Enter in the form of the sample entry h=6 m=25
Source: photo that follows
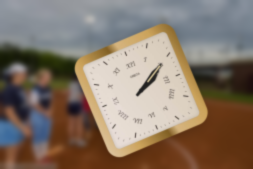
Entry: h=2 m=10
